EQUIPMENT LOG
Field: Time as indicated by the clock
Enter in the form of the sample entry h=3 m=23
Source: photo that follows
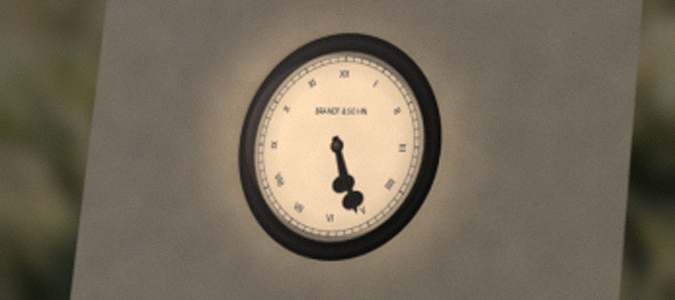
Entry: h=5 m=26
